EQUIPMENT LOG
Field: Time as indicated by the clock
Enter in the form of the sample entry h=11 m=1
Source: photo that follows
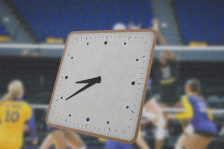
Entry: h=8 m=39
